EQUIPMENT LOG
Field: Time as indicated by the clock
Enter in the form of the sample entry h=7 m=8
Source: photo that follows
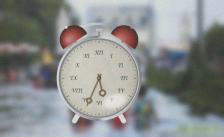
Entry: h=5 m=34
